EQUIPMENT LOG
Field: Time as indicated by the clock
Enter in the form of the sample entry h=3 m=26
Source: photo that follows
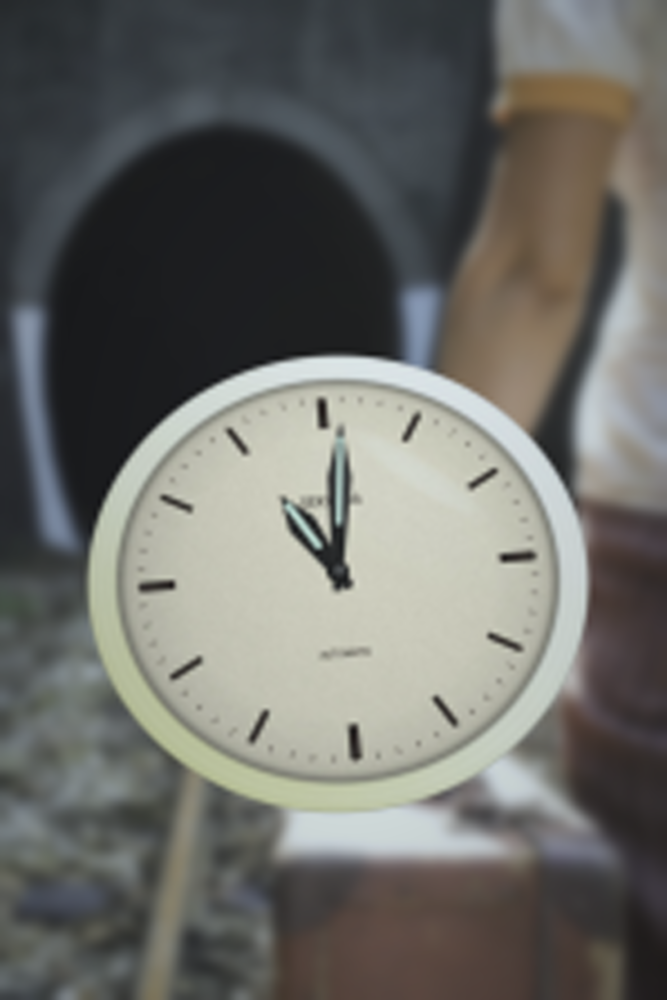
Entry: h=11 m=1
